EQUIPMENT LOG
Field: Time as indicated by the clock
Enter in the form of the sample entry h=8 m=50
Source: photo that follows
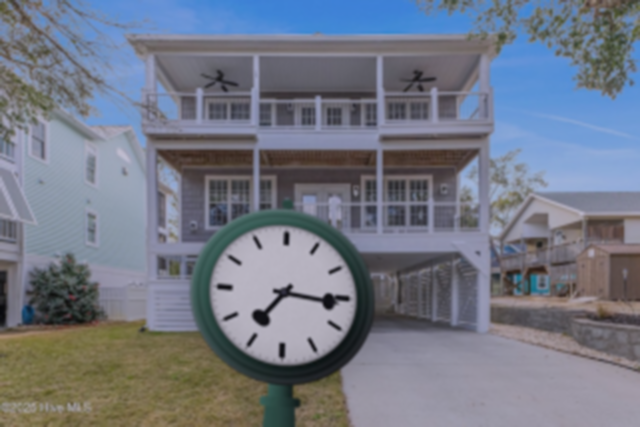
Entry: h=7 m=16
